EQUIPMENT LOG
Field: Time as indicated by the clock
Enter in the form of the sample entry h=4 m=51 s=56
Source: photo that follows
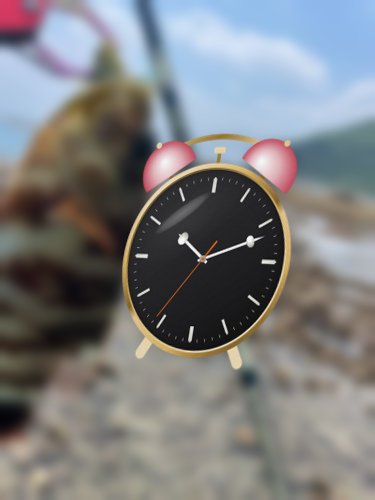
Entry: h=10 m=11 s=36
